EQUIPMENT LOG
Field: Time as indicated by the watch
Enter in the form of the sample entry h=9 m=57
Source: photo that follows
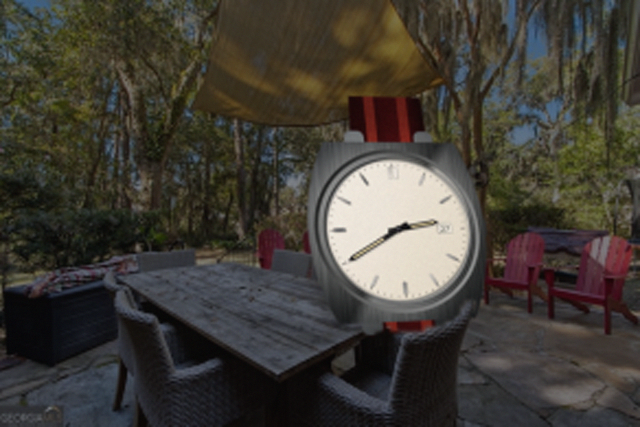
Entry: h=2 m=40
